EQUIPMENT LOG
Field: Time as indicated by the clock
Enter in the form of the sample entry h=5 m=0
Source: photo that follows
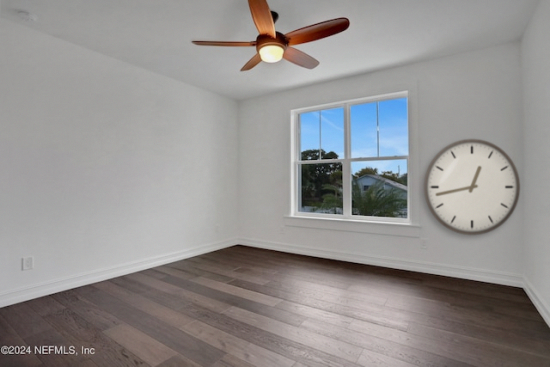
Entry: h=12 m=43
